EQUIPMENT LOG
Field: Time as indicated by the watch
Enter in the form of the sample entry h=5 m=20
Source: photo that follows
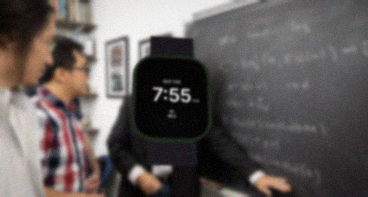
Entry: h=7 m=55
